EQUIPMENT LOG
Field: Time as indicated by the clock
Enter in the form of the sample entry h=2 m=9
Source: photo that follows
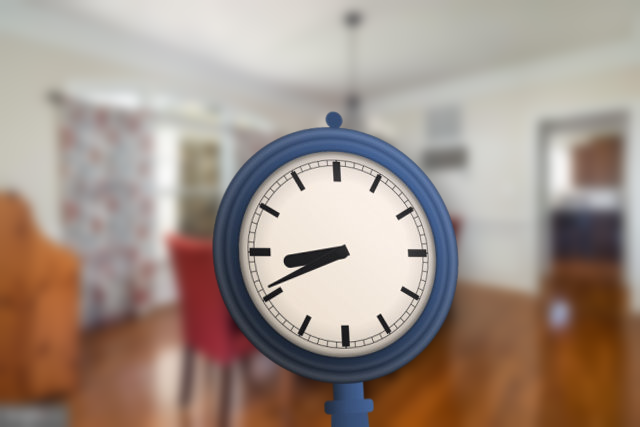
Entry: h=8 m=41
